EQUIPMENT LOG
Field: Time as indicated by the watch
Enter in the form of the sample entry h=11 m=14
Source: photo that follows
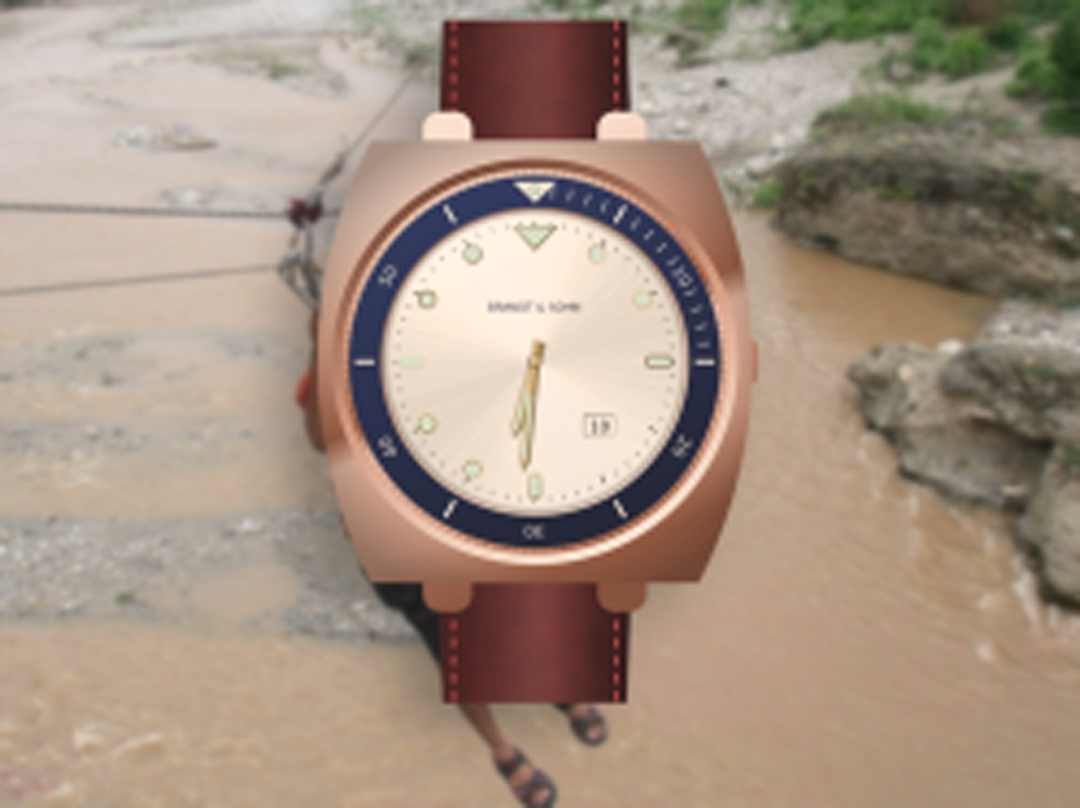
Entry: h=6 m=31
